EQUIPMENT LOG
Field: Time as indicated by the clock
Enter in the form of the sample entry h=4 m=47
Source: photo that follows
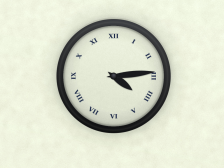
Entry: h=4 m=14
